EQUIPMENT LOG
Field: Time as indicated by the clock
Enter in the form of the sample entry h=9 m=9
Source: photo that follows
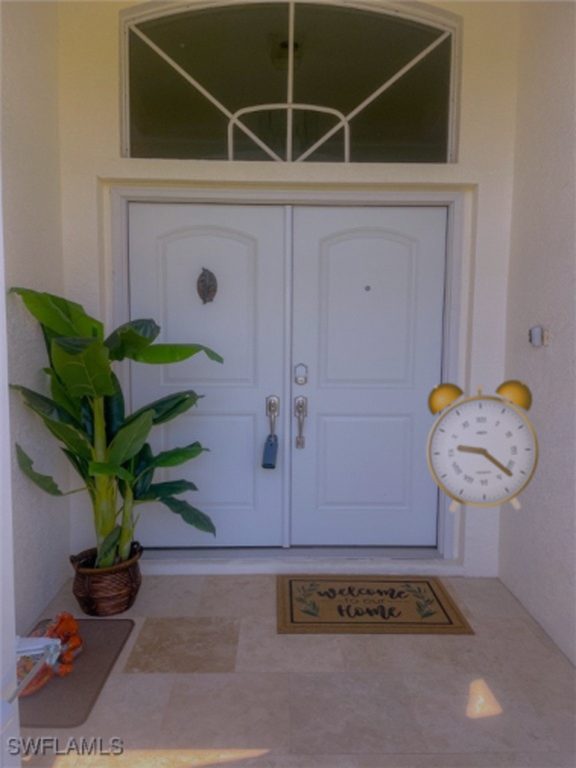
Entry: h=9 m=22
